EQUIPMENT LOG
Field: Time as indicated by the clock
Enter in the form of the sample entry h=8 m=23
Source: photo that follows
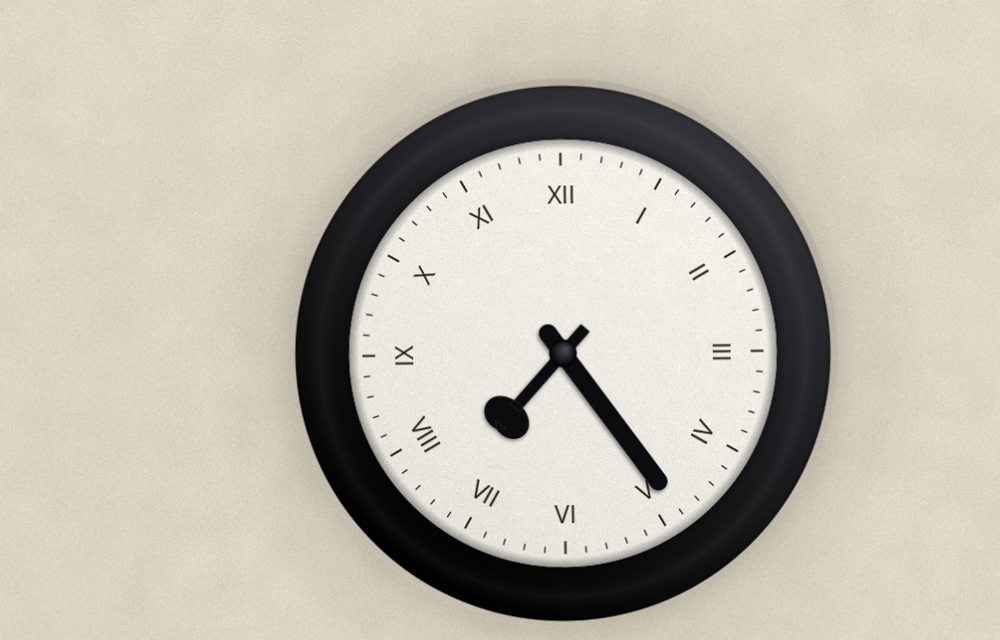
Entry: h=7 m=24
